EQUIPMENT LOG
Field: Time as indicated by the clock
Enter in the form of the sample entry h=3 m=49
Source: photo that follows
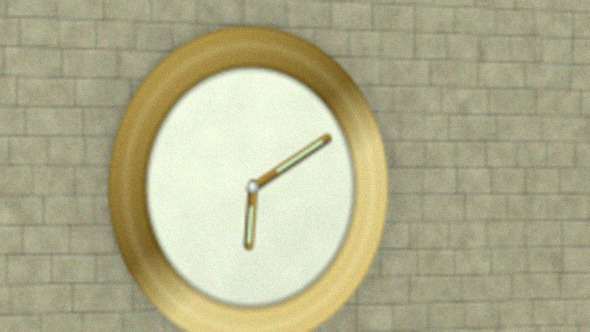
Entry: h=6 m=10
